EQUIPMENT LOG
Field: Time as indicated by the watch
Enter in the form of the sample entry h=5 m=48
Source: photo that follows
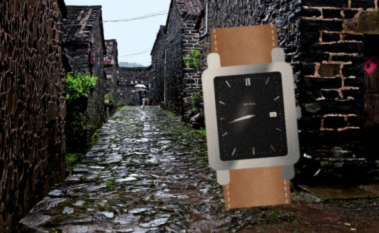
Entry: h=8 m=43
